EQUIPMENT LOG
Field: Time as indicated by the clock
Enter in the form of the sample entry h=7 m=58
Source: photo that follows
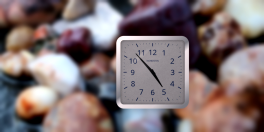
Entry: h=4 m=53
